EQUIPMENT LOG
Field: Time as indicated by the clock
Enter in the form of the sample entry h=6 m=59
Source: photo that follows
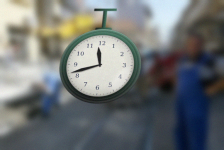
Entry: h=11 m=42
